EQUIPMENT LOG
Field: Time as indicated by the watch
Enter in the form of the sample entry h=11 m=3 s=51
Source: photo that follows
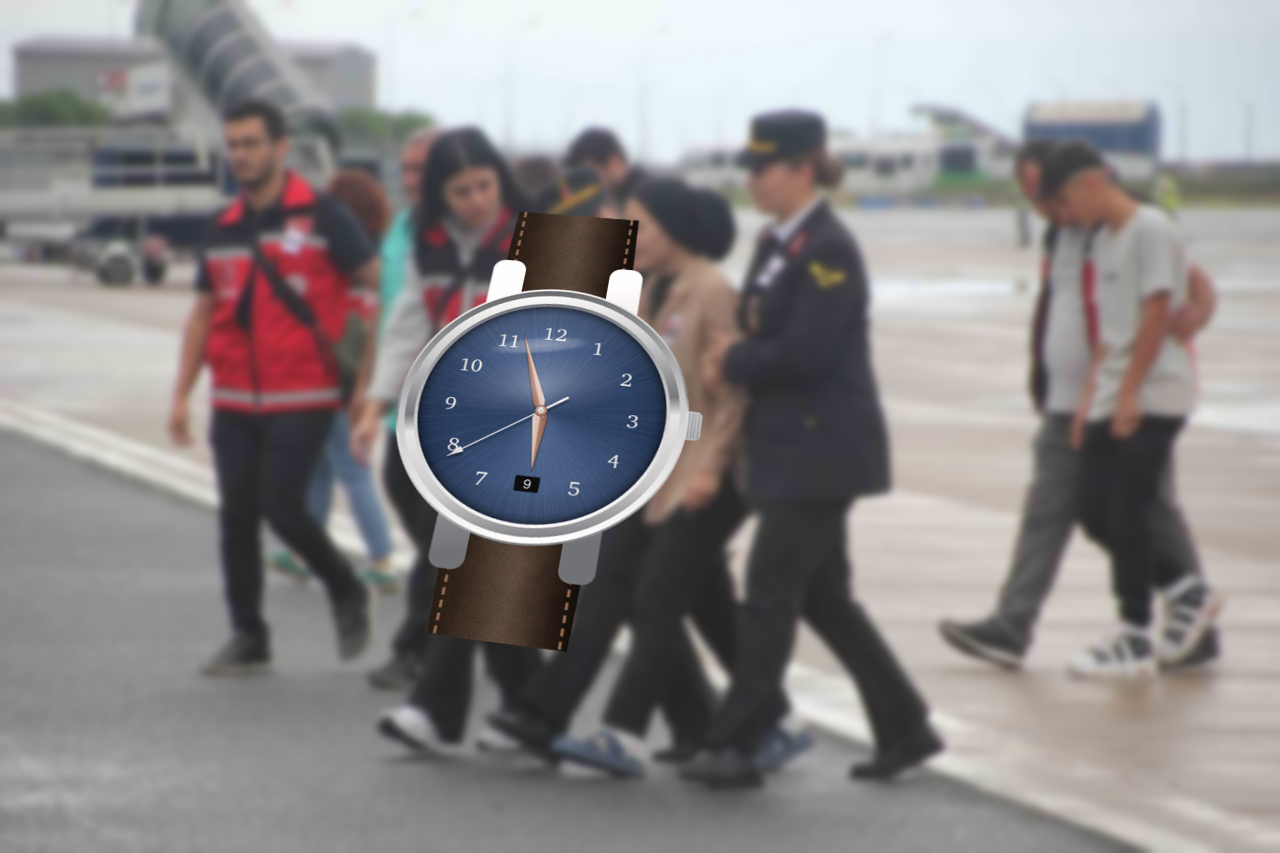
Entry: h=5 m=56 s=39
